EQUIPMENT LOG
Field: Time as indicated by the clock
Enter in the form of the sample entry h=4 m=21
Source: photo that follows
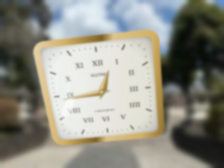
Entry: h=12 m=44
